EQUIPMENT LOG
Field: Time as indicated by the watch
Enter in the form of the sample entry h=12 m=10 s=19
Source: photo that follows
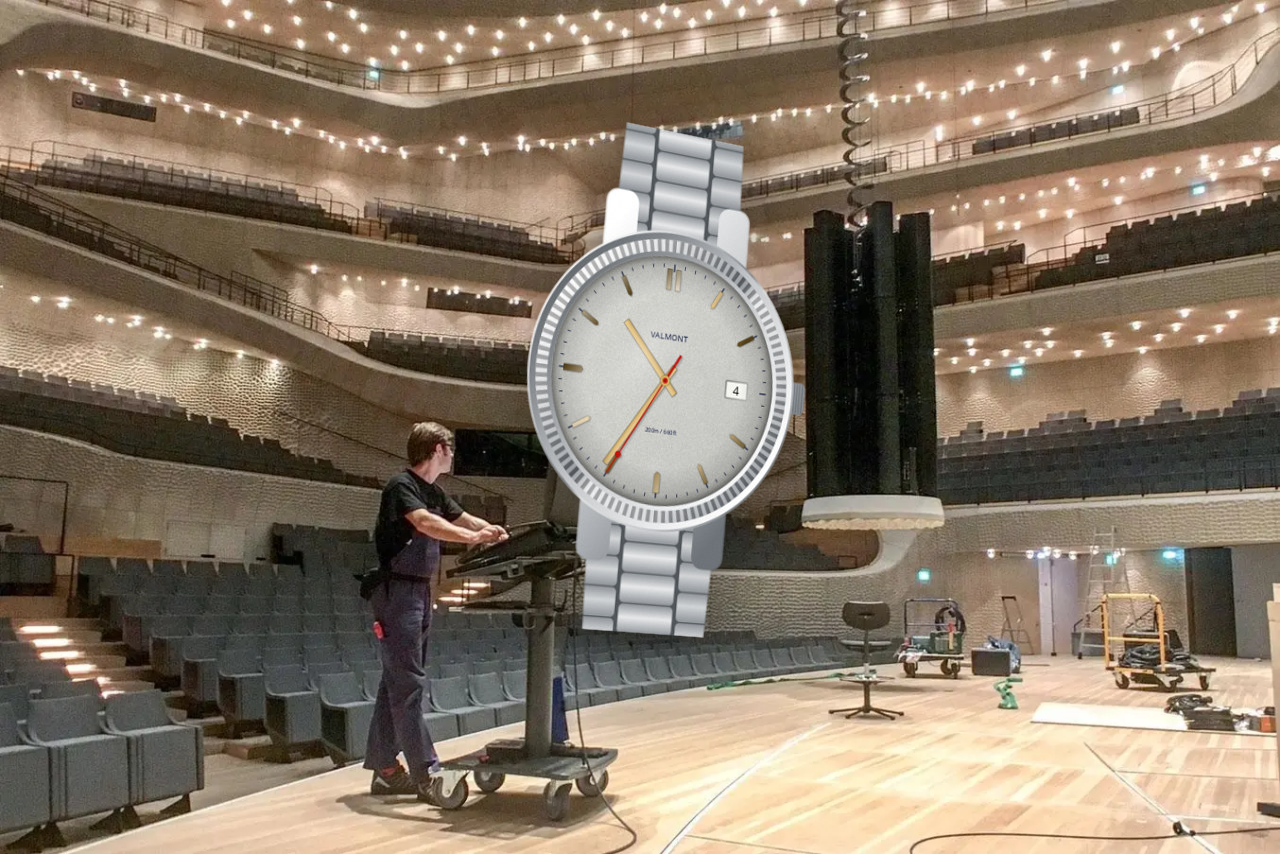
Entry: h=10 m=35 s=35
